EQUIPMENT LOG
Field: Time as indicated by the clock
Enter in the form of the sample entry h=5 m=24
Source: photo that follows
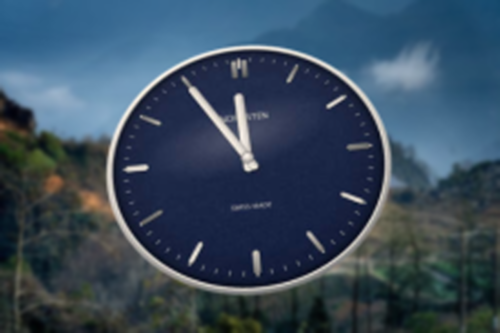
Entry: h=11 m=55
